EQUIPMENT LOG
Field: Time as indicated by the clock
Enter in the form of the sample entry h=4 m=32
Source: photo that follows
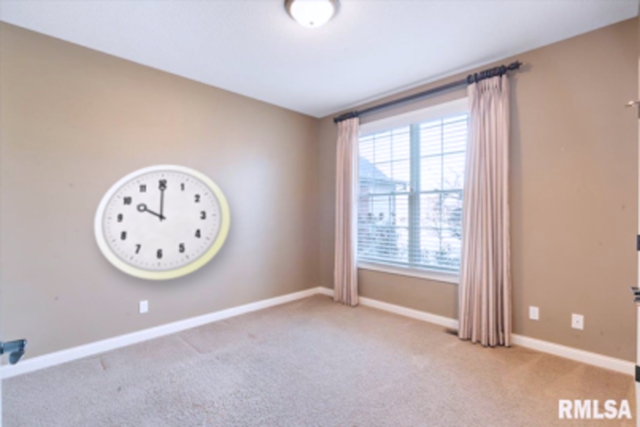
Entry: h=10 m=0
